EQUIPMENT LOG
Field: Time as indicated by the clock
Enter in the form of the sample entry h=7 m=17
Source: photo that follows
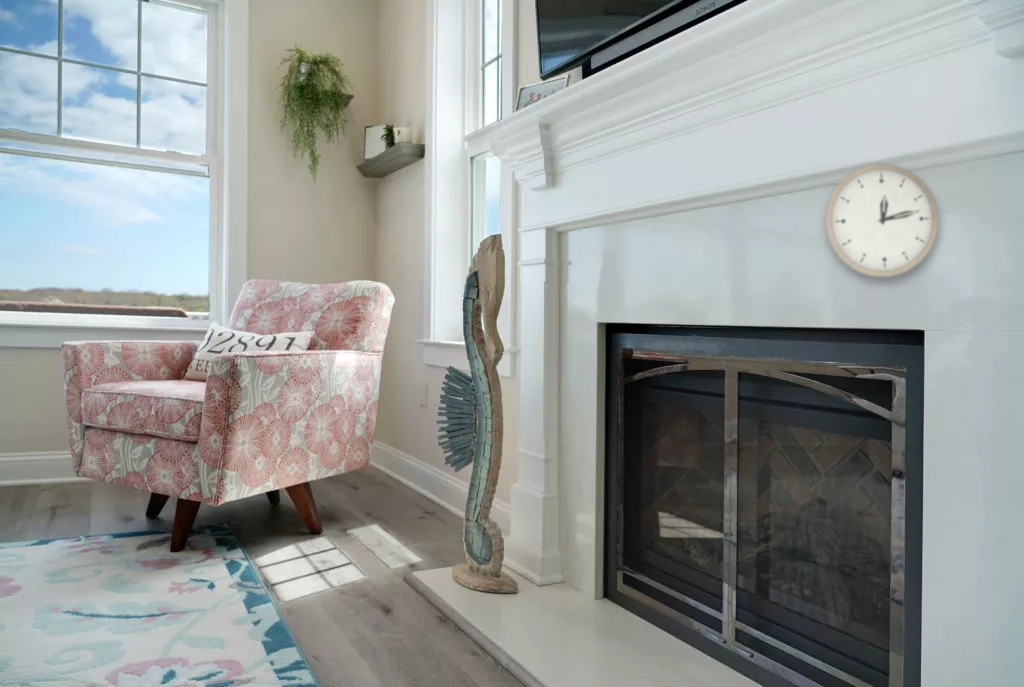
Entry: h=12 m=13
